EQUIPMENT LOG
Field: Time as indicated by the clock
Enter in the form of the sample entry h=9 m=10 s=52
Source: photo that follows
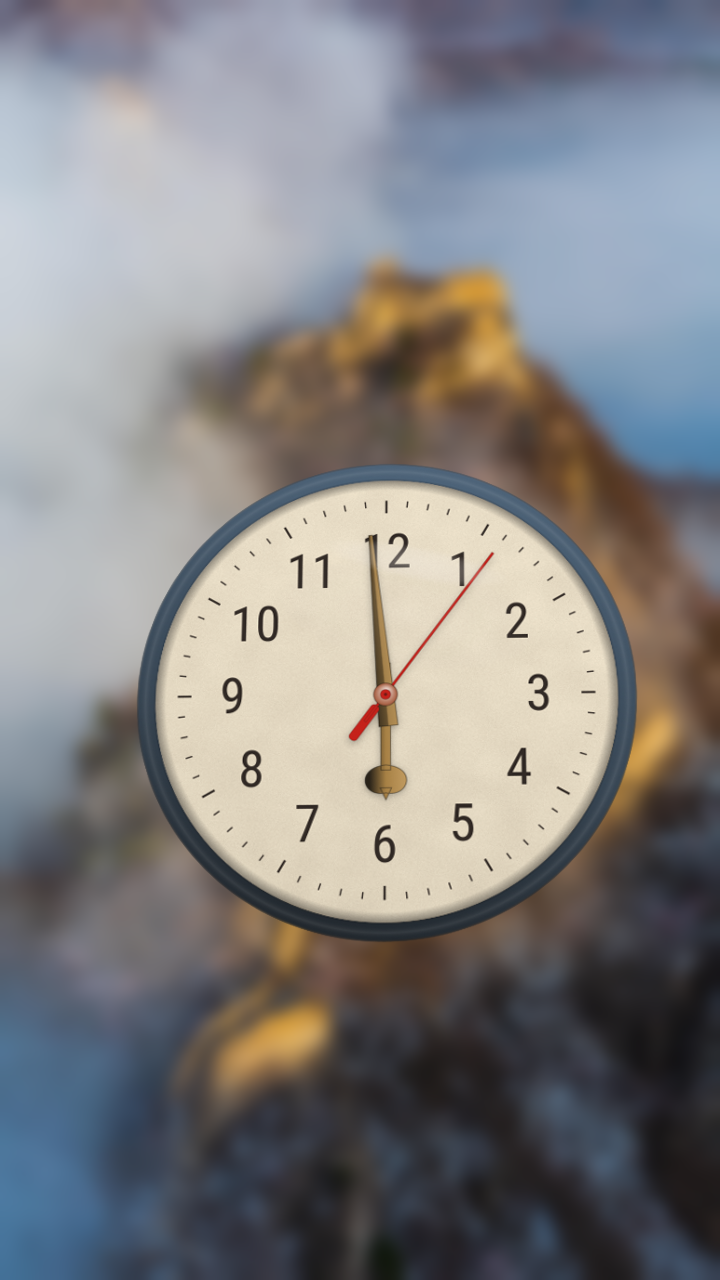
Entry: h=5 m=59 s=6
